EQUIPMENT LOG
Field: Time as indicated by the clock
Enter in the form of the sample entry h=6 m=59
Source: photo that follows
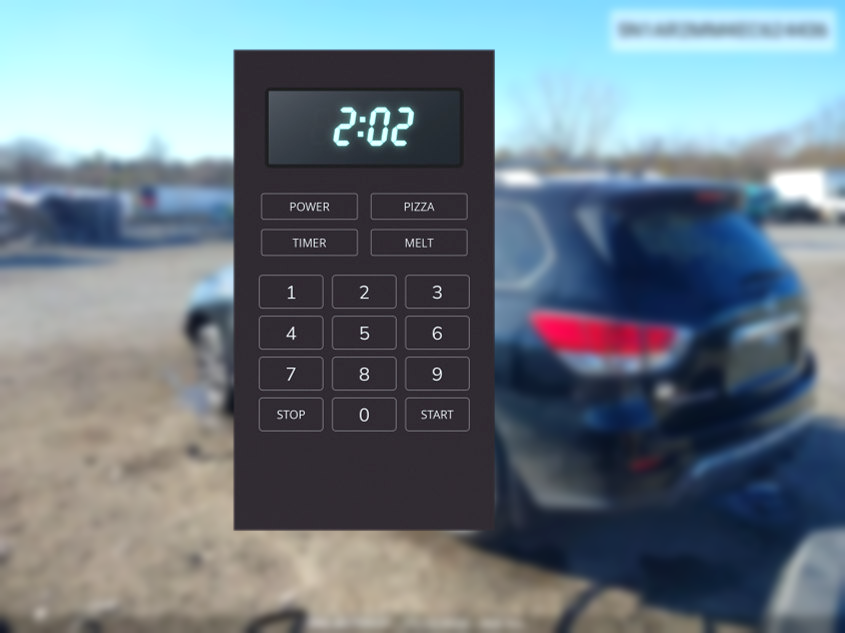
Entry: h=2 m=2
